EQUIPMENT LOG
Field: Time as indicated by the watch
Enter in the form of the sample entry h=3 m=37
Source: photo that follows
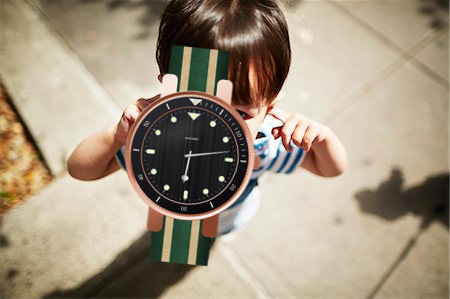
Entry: h=6 m=13
